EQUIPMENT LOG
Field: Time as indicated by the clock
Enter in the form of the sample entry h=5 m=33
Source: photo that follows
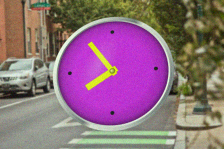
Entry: h=7 m=54
